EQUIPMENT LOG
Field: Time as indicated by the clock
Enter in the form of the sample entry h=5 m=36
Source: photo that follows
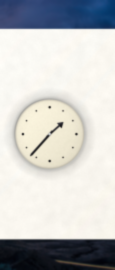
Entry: h=1 m=37
